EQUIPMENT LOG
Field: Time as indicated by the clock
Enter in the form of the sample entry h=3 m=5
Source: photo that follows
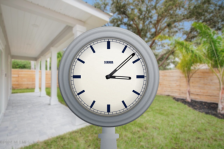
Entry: h=3 m=8
